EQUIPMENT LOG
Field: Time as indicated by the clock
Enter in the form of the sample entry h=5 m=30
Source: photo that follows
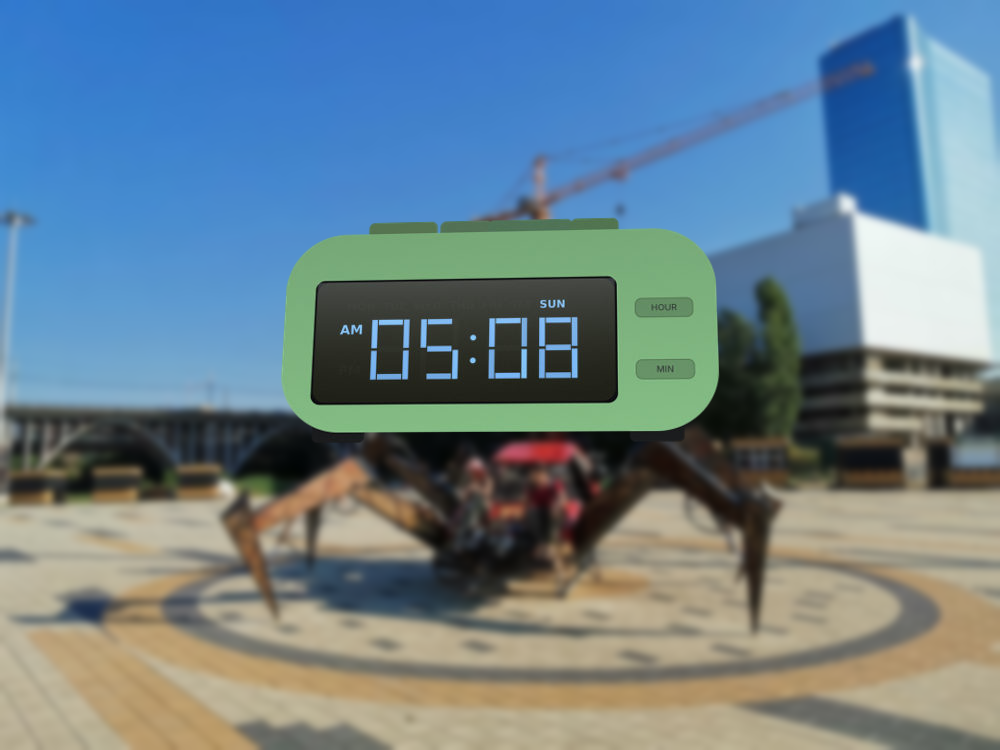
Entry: h=5 m=8
